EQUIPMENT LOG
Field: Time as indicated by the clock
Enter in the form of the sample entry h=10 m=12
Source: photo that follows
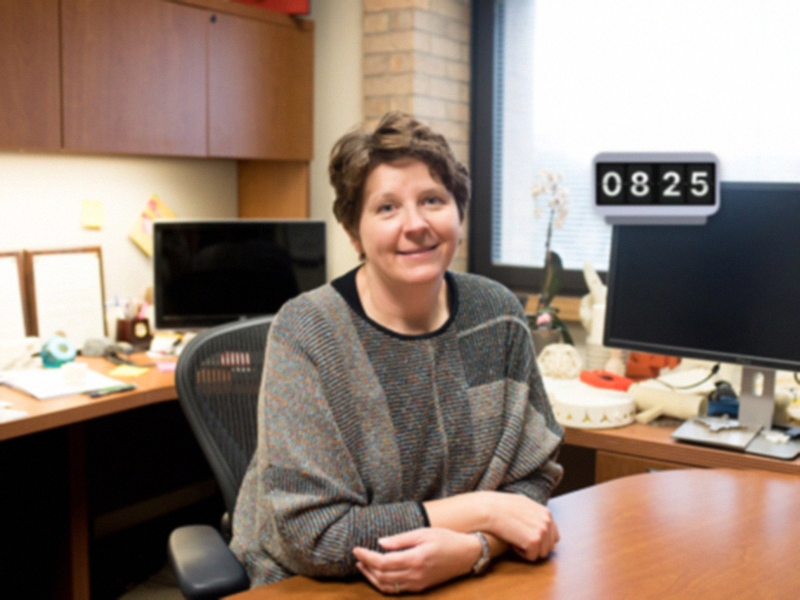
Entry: h=8 m=25
